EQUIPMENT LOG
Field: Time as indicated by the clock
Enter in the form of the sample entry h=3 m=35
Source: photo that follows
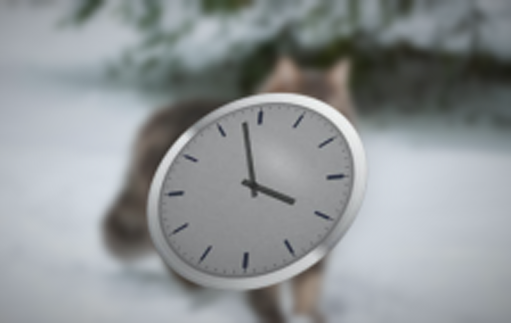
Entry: h=3 m=58
